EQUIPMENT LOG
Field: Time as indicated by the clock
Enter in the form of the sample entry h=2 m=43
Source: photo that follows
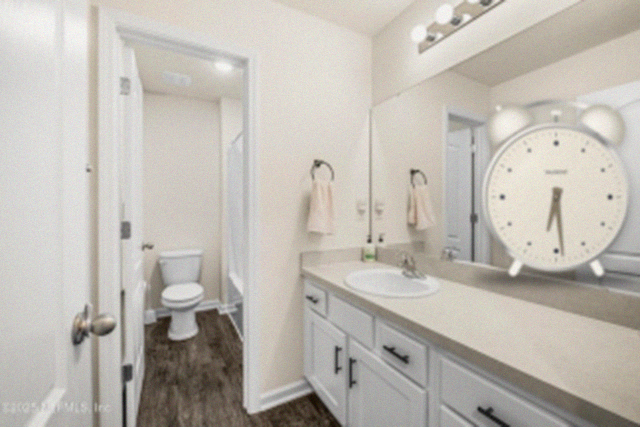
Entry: h=6 m=29
